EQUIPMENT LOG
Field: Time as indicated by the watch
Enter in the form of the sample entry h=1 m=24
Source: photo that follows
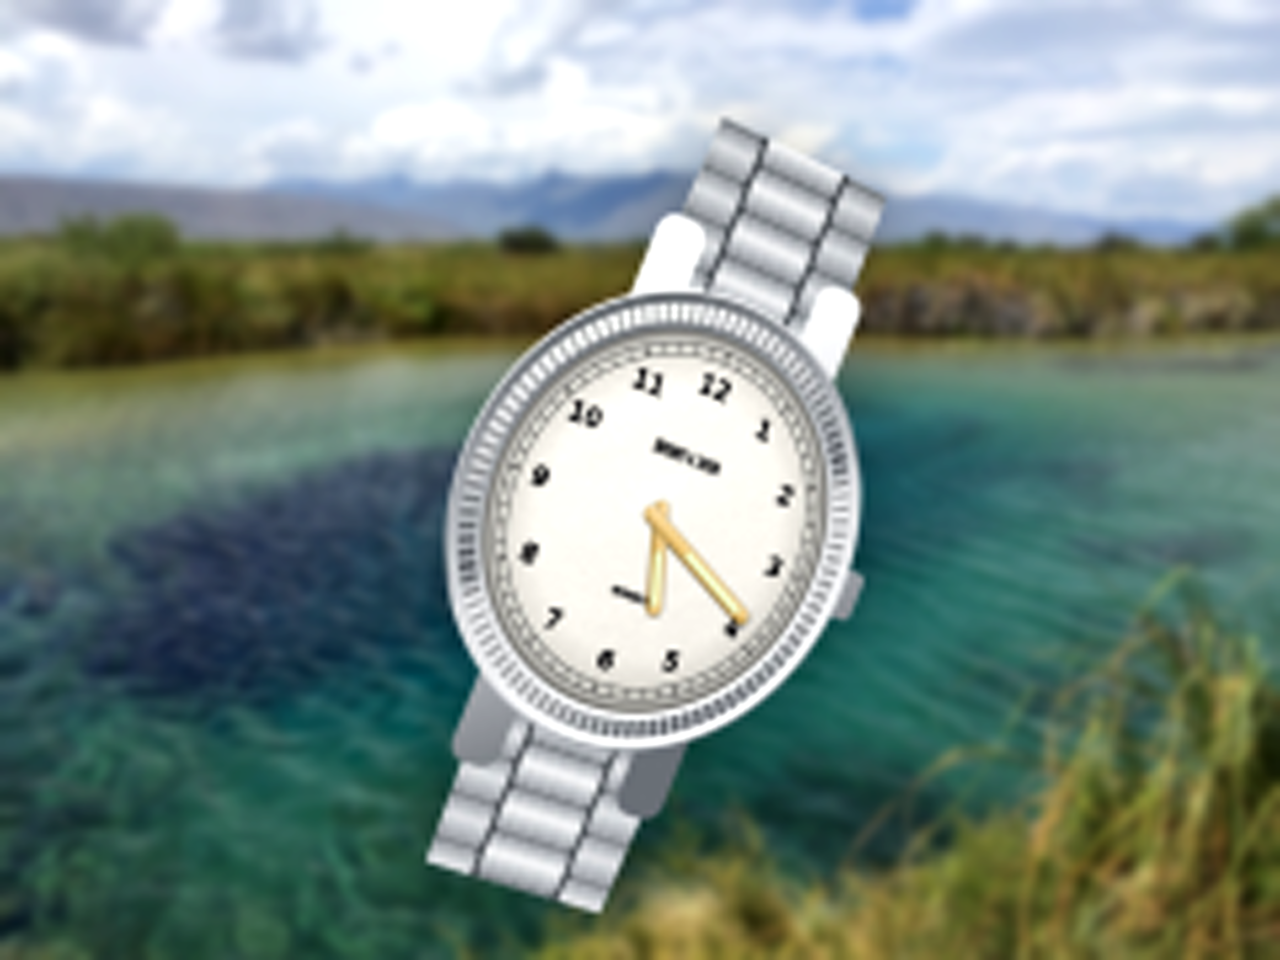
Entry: h=5 m=19
